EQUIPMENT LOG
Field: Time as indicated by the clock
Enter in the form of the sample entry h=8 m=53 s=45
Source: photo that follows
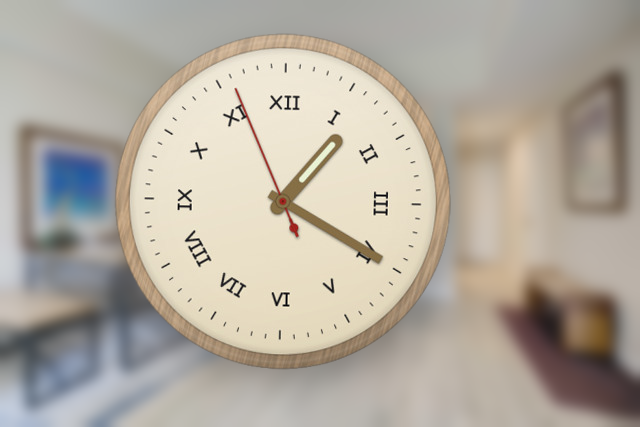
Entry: h=1 m=19 s=56
